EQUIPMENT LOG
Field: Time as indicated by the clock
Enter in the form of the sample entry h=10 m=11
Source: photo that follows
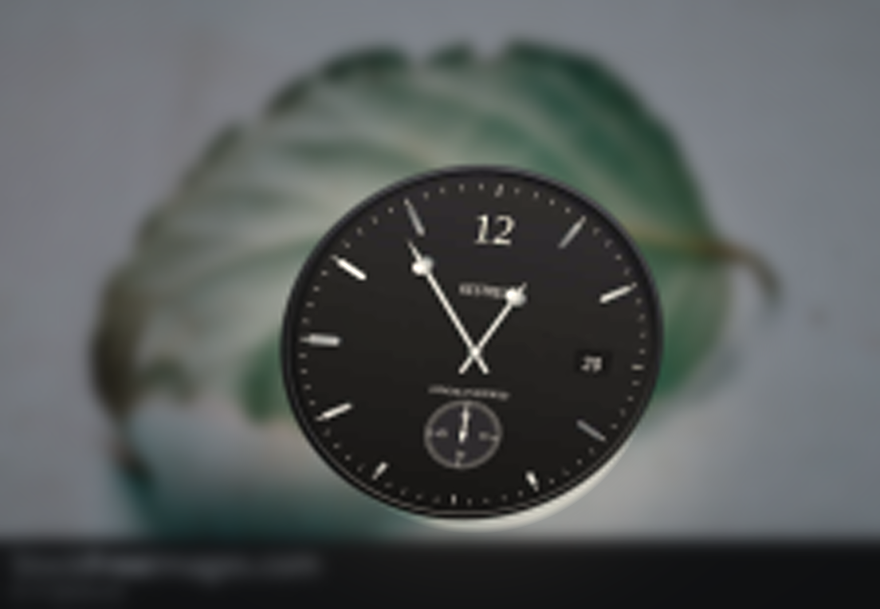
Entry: h=12 m=54
